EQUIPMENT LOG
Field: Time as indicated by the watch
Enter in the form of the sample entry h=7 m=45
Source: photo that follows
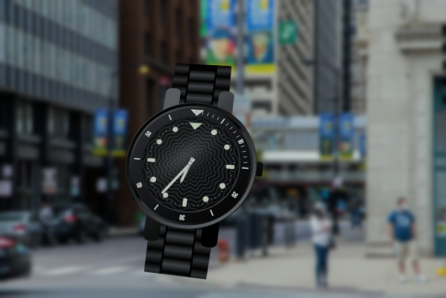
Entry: h=6 m=36
